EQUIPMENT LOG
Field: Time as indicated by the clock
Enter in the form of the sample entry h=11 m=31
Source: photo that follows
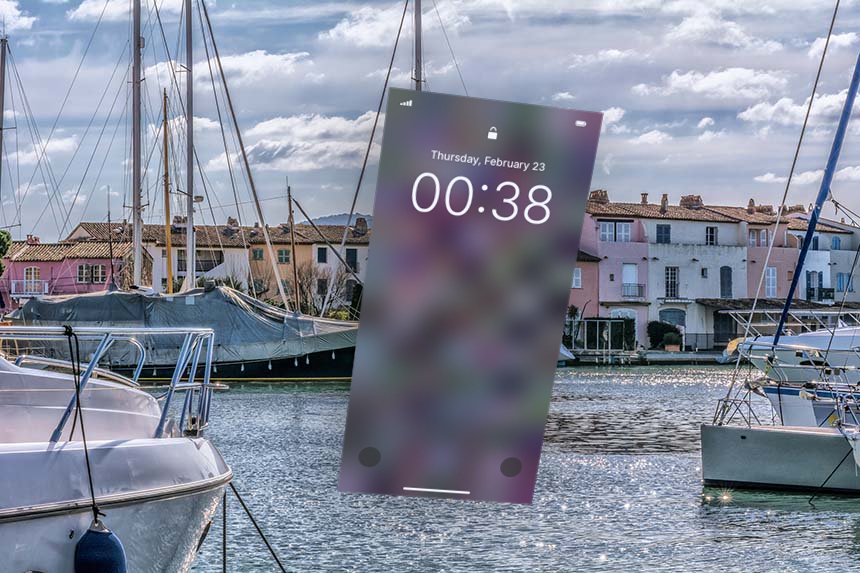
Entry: h=0 m=38
